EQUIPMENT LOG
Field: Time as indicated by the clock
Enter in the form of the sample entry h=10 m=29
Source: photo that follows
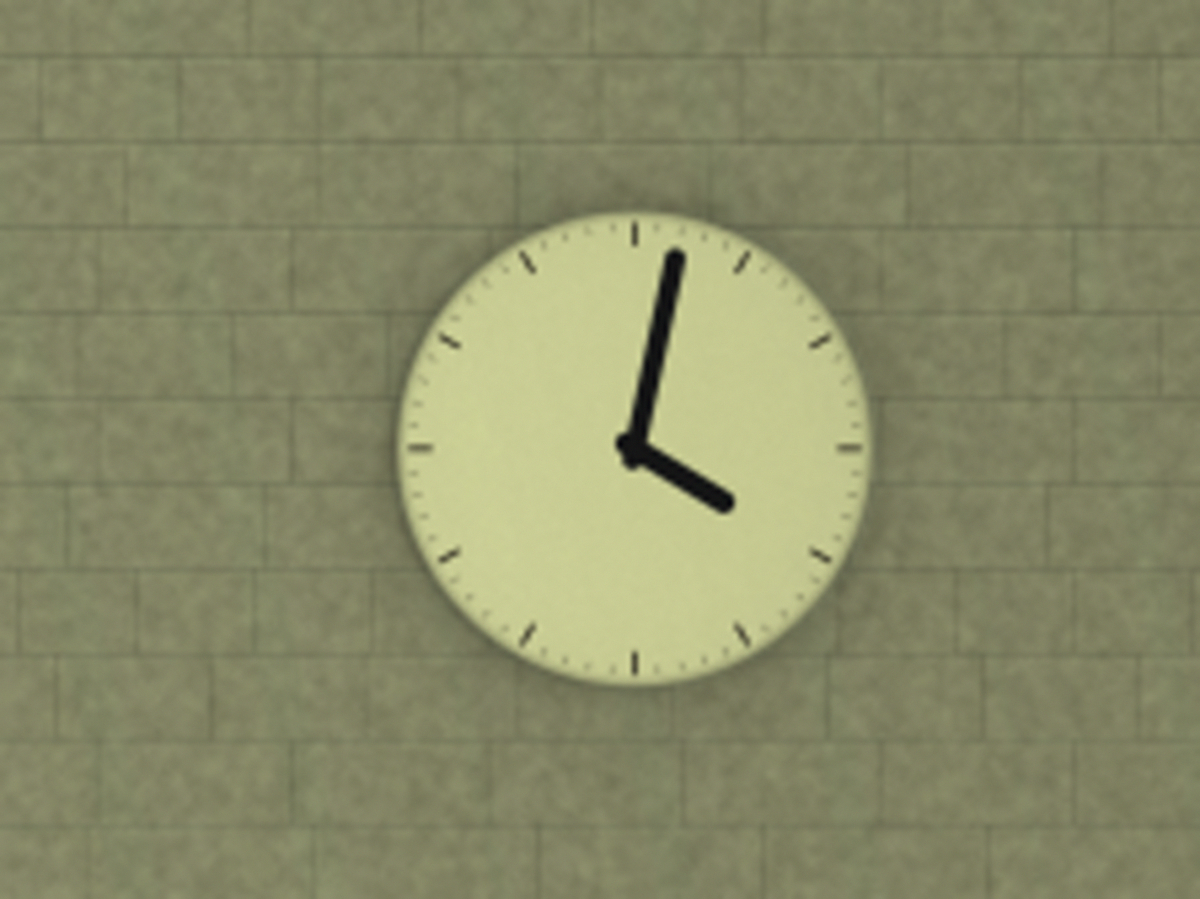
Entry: h=4 m=2
